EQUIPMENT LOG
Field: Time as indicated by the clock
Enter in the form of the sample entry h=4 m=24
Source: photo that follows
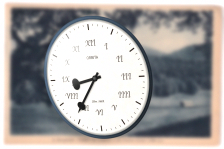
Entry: h=8 m=36
